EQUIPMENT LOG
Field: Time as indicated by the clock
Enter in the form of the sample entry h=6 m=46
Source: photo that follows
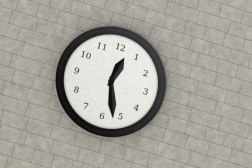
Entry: h=12 m=27
